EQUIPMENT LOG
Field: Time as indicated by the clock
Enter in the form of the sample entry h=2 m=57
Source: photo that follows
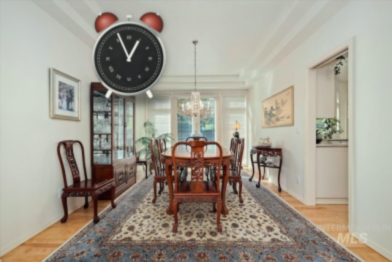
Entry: h=12 m=56
